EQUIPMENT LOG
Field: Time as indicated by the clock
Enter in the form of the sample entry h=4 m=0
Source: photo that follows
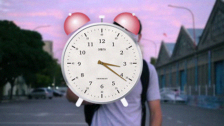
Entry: h=3 m=21
